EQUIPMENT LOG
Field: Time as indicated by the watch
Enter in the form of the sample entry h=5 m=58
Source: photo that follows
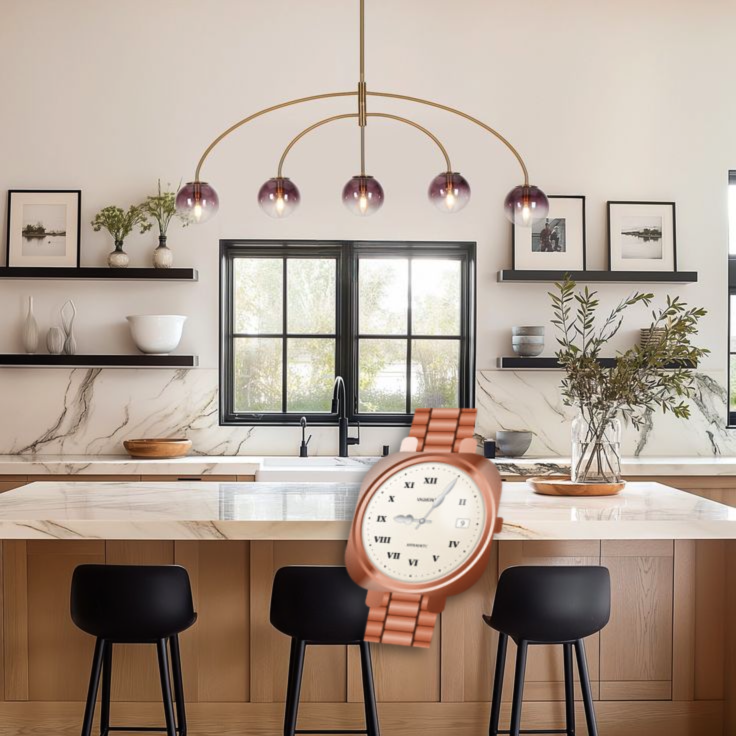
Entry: h=9 m=5
